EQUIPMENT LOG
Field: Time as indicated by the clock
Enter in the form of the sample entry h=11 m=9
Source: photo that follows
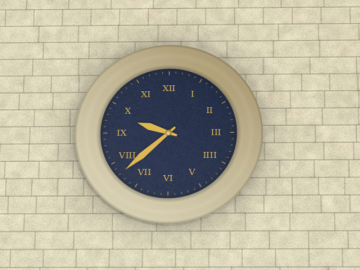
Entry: h=9 m=38
